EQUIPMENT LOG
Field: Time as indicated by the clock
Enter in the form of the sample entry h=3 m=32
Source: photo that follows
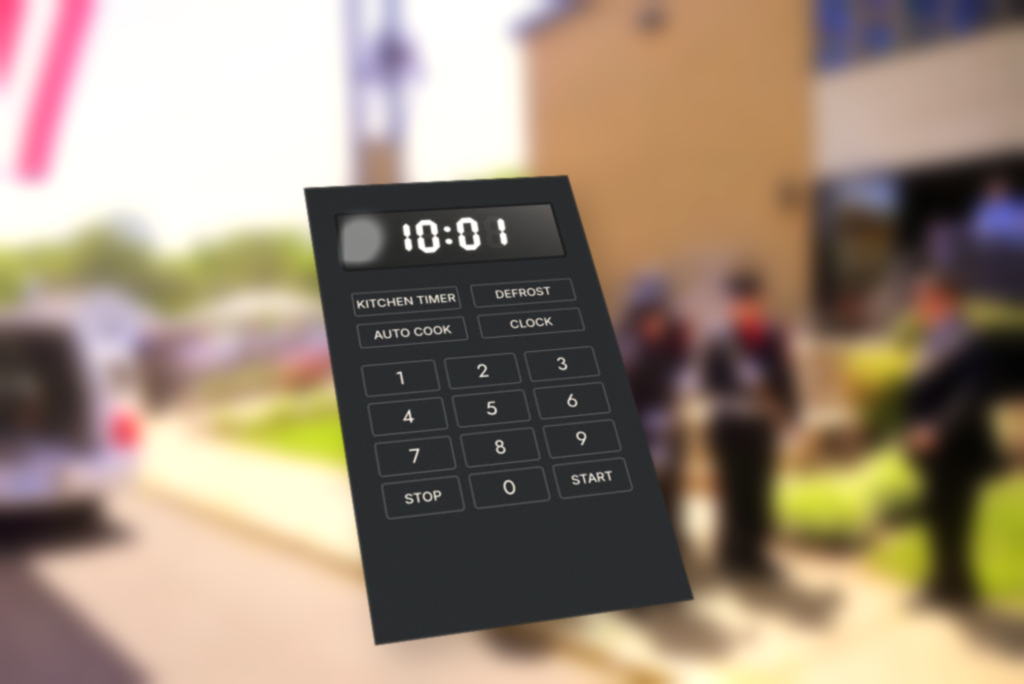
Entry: h=10 m=1
